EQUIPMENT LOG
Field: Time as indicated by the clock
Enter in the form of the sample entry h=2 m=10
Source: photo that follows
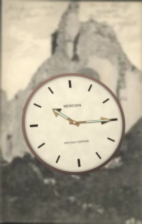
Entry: h=10 m=15
